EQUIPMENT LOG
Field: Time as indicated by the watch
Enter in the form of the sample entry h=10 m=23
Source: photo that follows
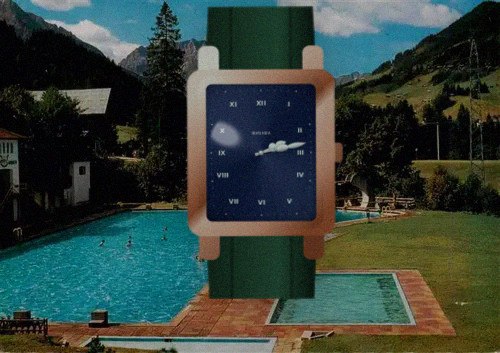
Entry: h=2 m=13
